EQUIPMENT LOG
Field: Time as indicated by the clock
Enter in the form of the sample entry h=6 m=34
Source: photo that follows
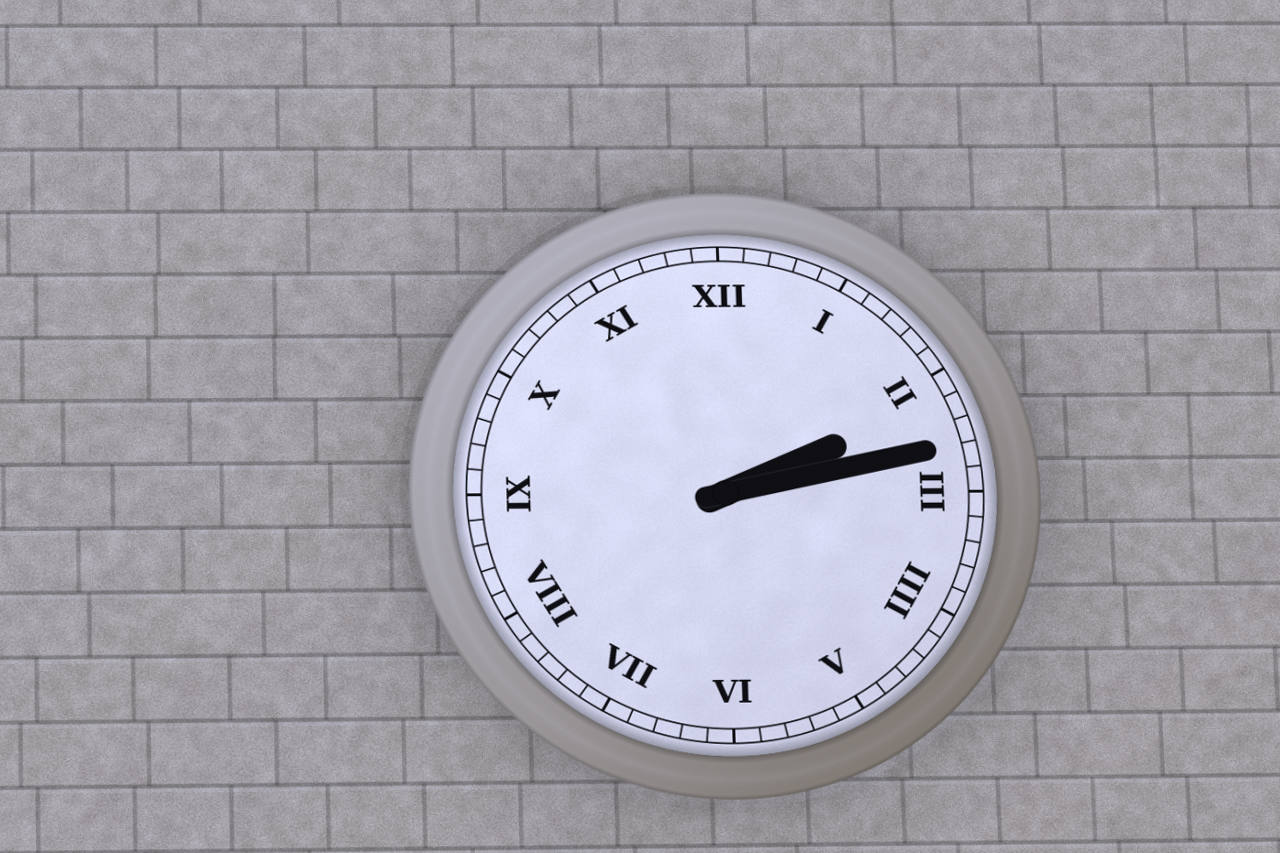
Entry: h=2 m=13
